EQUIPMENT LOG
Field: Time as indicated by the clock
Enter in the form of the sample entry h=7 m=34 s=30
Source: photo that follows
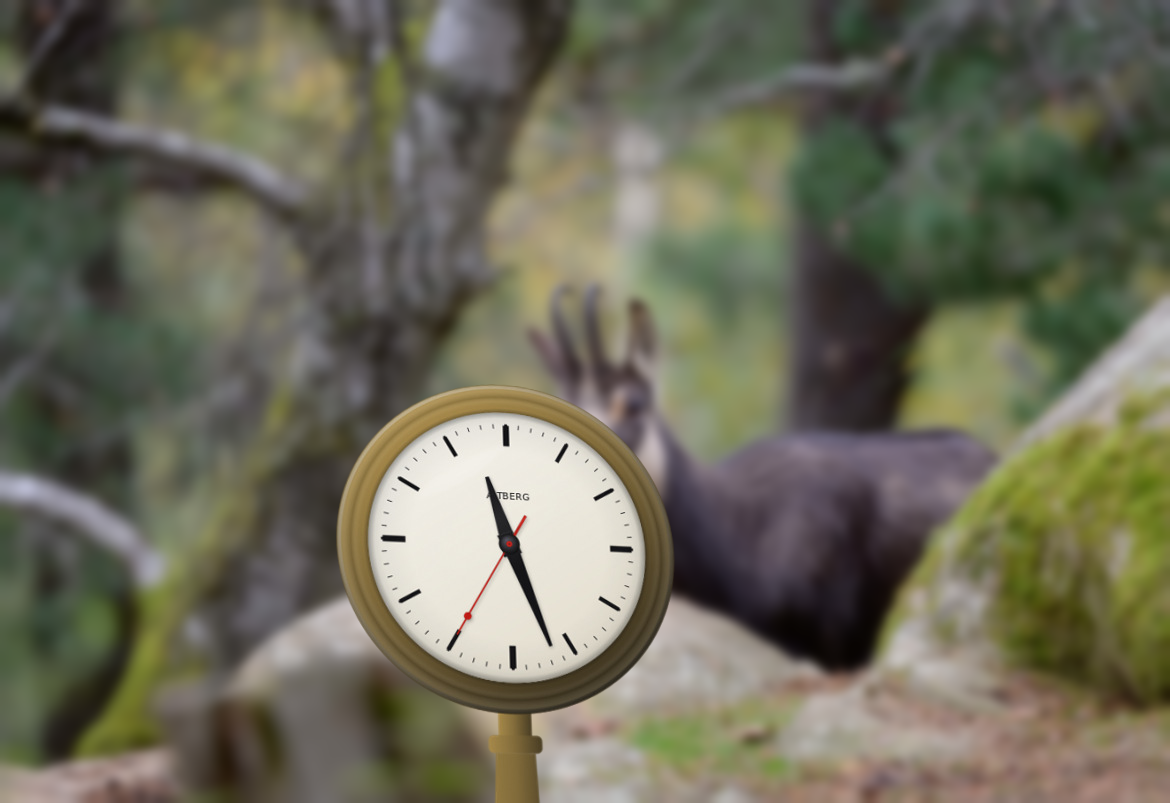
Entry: h=11 m=26 s=35
